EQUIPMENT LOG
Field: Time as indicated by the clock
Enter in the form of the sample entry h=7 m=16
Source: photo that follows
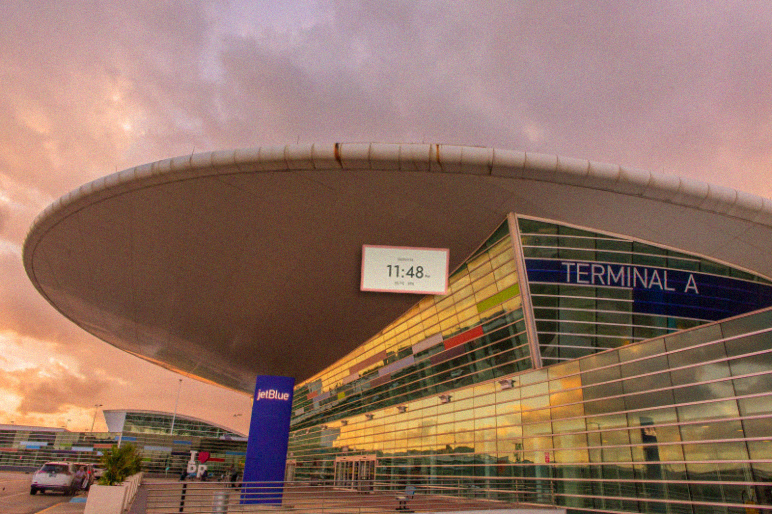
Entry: h=11 m=48
